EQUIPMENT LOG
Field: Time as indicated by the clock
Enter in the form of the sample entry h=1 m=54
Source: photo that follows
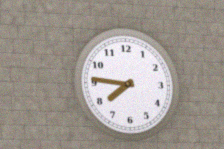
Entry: h=7 m=46
